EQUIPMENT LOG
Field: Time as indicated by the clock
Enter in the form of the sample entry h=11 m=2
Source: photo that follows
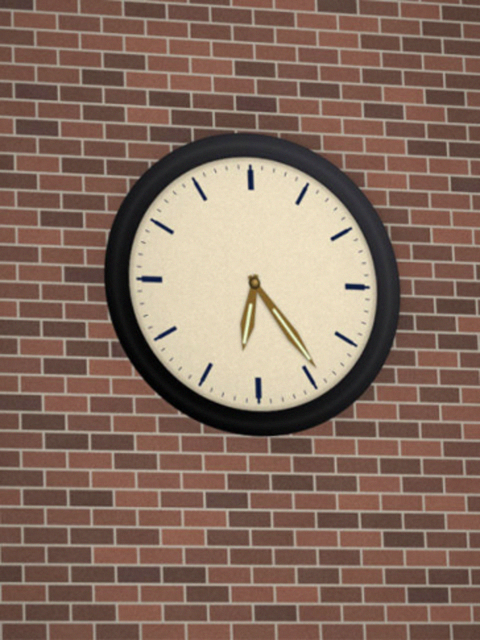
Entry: h=6 m=24
